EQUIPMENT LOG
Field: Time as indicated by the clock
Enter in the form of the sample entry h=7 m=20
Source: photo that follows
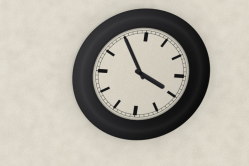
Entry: h=3 m=55
